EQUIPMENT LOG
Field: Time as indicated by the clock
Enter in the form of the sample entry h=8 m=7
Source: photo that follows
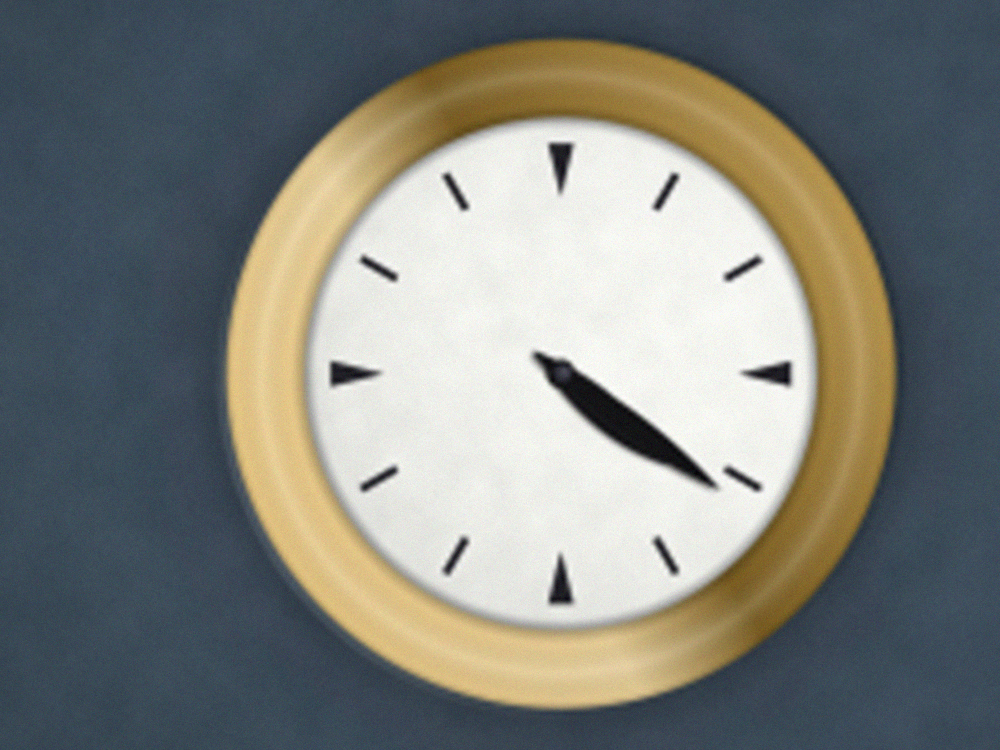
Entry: h=4 m=21
